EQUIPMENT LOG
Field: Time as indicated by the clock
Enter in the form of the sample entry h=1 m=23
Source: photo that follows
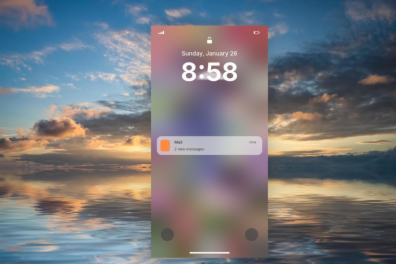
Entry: h=8 m=58
